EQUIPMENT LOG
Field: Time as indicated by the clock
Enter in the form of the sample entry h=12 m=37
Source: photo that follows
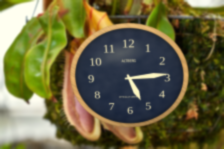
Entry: h=5 m=14
